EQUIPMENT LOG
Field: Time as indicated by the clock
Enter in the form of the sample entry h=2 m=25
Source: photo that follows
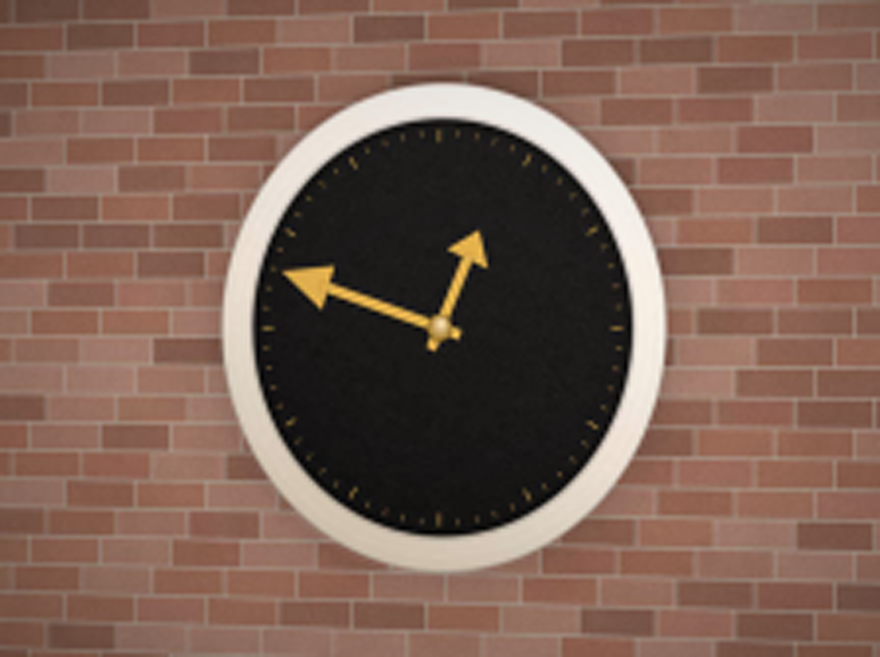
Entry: h=12 m=48
